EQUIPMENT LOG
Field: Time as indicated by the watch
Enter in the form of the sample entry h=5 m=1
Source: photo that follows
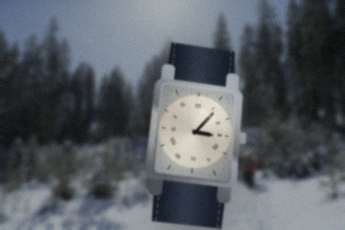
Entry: h=3 m=6
